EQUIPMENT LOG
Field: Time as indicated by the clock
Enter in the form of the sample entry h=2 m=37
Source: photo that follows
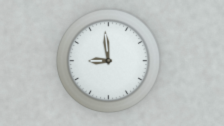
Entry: h=8 m=59
